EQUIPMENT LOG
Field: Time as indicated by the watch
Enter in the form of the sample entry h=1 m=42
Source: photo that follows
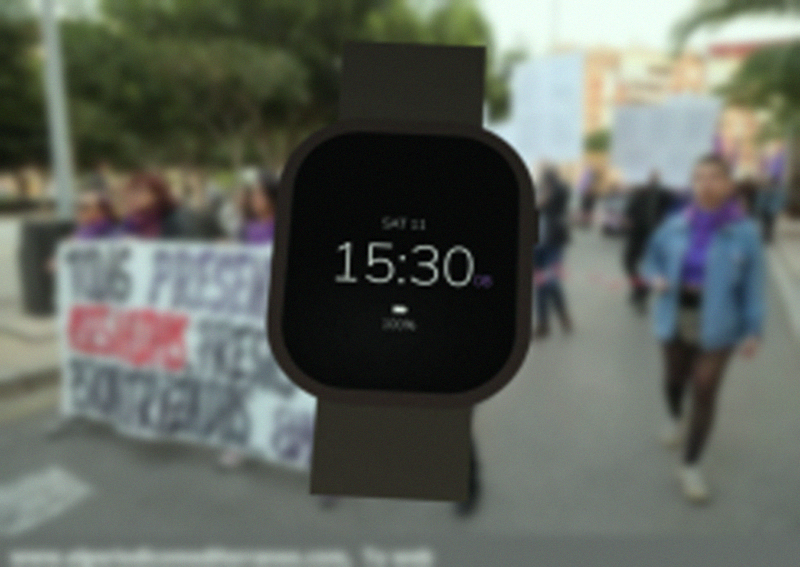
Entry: h=15 m=30
